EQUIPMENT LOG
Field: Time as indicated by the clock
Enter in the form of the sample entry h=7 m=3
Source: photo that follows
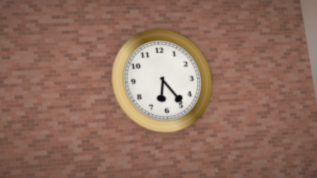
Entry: h=6 m=24
